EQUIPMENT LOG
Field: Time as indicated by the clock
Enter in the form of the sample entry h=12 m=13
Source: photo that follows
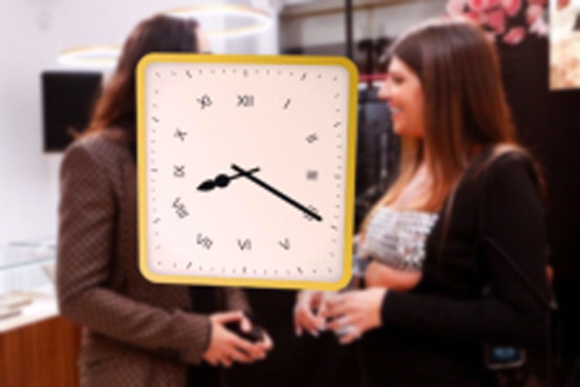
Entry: h=8 m=20
